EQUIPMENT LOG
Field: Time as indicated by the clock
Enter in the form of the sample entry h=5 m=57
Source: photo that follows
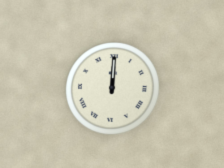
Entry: h=12 m=0
